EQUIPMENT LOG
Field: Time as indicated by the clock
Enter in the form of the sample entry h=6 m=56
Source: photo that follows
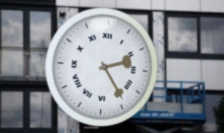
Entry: h=2 m=24
